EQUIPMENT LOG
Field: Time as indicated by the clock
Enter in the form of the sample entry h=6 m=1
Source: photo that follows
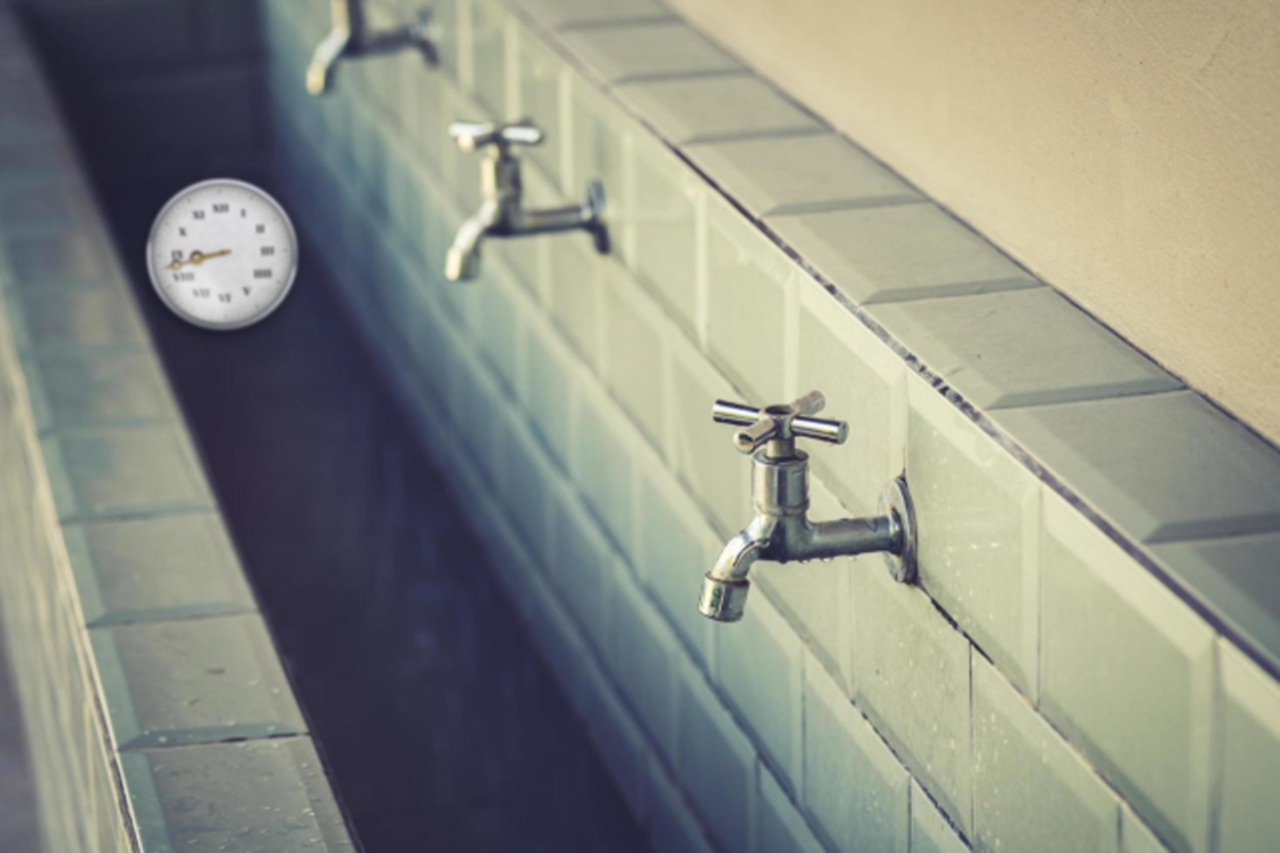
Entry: h=8 m=43
